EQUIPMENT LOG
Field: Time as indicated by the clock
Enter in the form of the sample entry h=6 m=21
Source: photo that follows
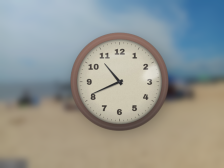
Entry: h=10 m=41
